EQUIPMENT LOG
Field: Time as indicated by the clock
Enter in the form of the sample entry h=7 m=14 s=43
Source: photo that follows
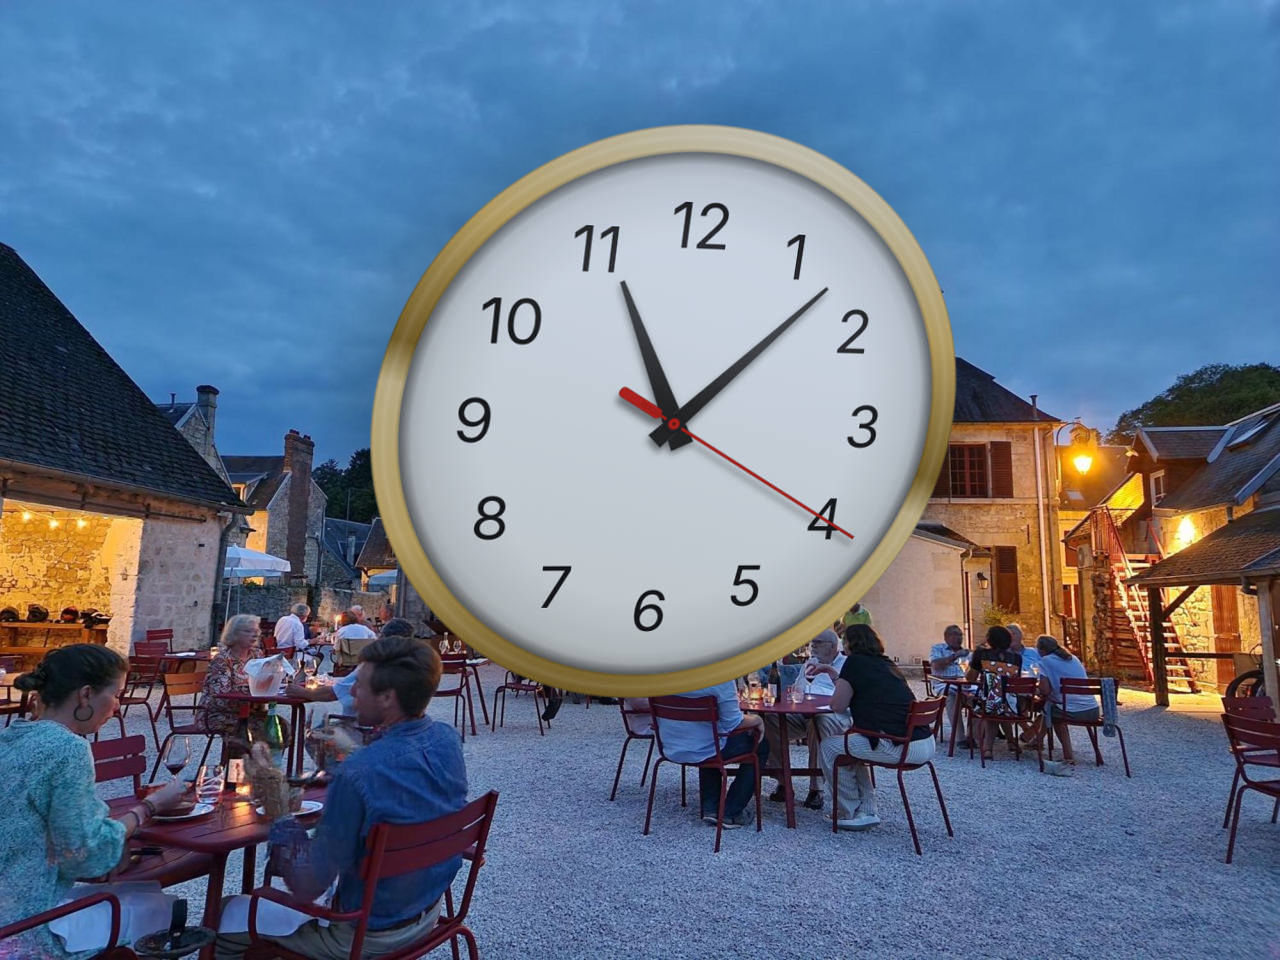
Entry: h=11 m=7 s=20
